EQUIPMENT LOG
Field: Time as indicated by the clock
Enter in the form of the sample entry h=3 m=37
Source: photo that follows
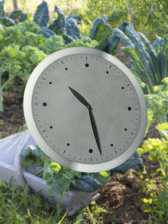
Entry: h=10 m=28
